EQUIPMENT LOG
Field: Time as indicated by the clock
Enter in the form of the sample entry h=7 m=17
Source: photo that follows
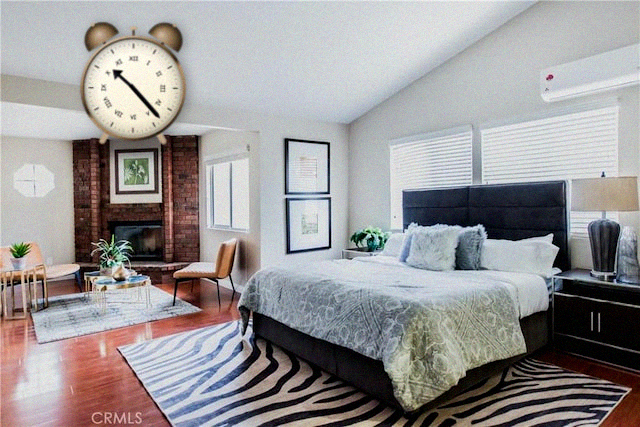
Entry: h=10 m=23
